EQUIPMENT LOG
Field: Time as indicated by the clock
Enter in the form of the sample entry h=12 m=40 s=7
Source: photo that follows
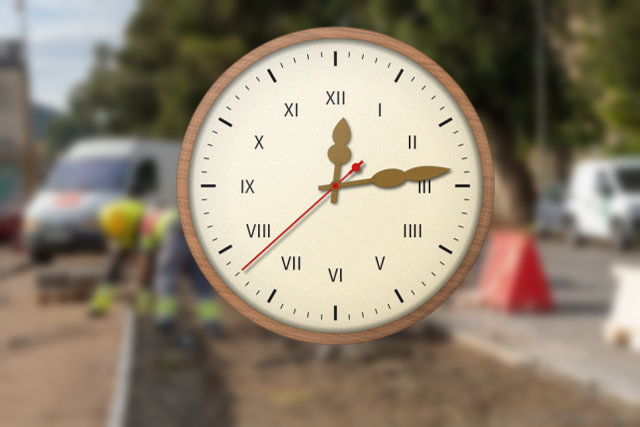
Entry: h=12 m=13 s=38
